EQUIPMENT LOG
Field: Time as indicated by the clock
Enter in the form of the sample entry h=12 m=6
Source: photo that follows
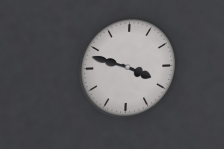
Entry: h=3 m=48
